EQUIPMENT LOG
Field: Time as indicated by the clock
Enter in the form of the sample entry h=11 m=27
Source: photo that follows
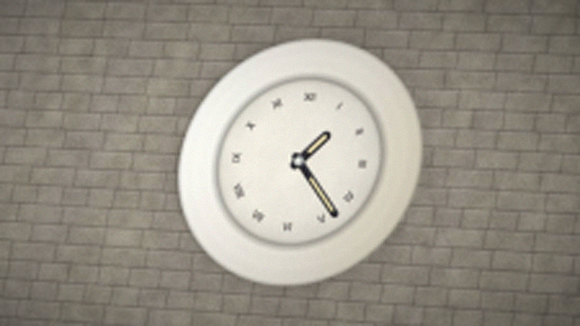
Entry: h=1 m=23
